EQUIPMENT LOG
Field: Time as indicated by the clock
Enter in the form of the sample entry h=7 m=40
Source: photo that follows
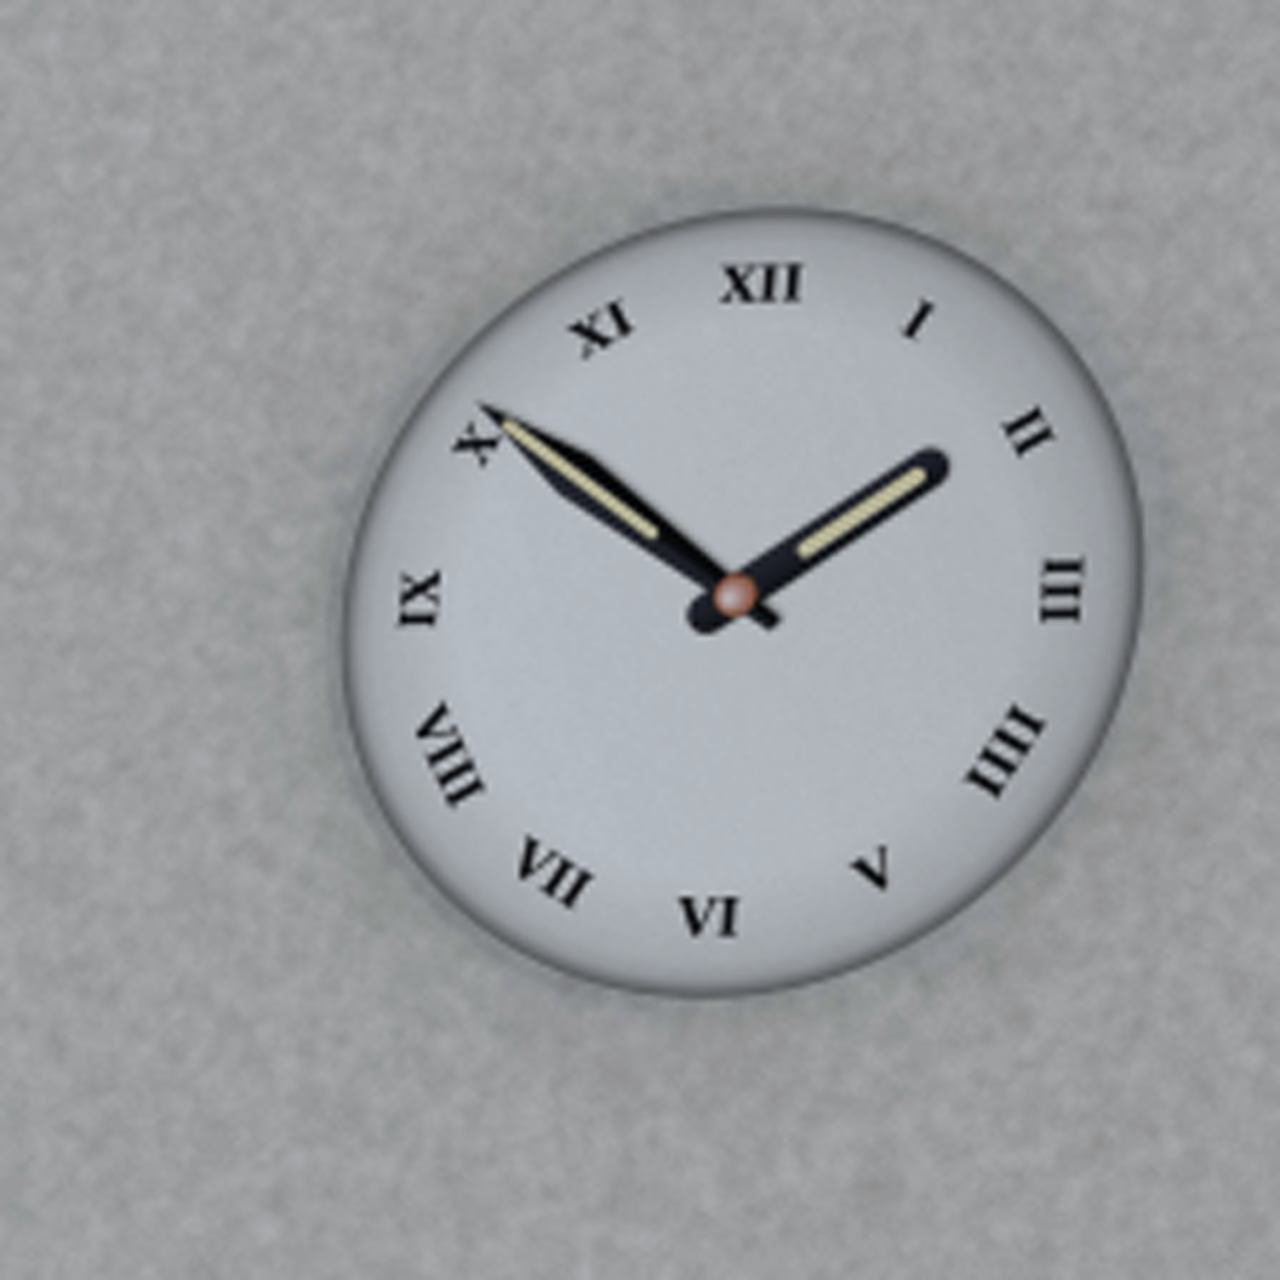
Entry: h=1 m=51
